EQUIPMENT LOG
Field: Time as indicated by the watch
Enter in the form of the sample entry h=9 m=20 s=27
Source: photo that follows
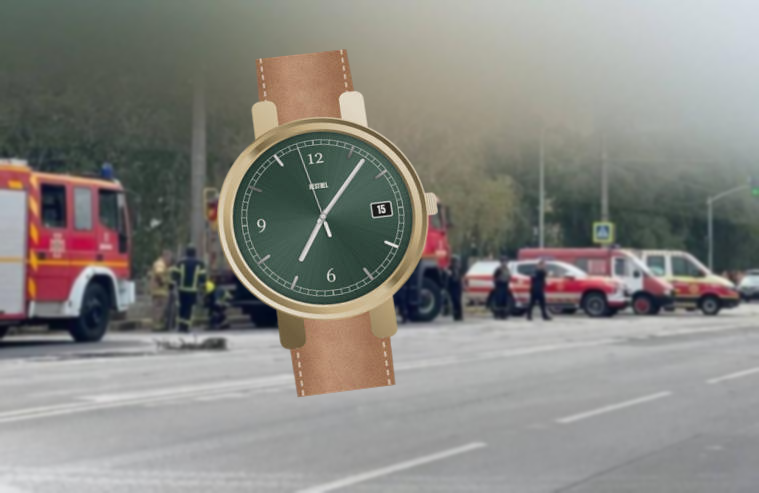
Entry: h=7 m=6 s=58
